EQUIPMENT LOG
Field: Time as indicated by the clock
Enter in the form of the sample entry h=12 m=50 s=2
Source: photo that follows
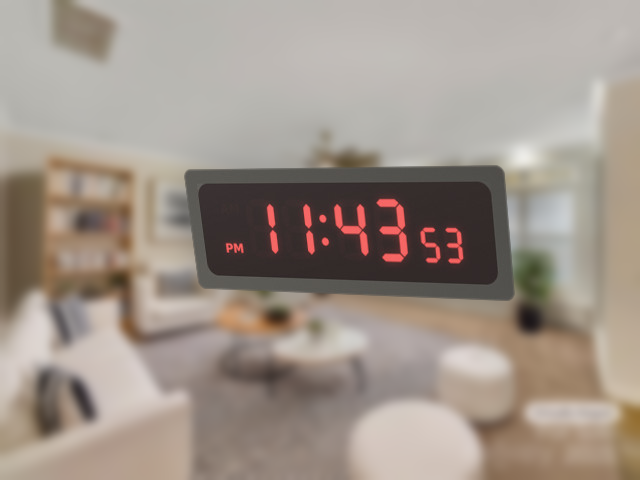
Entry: h=11 m=43 s=53
